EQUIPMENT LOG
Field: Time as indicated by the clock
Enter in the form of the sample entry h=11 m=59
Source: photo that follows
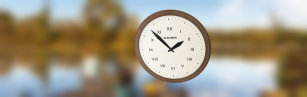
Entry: h=1 m=53
